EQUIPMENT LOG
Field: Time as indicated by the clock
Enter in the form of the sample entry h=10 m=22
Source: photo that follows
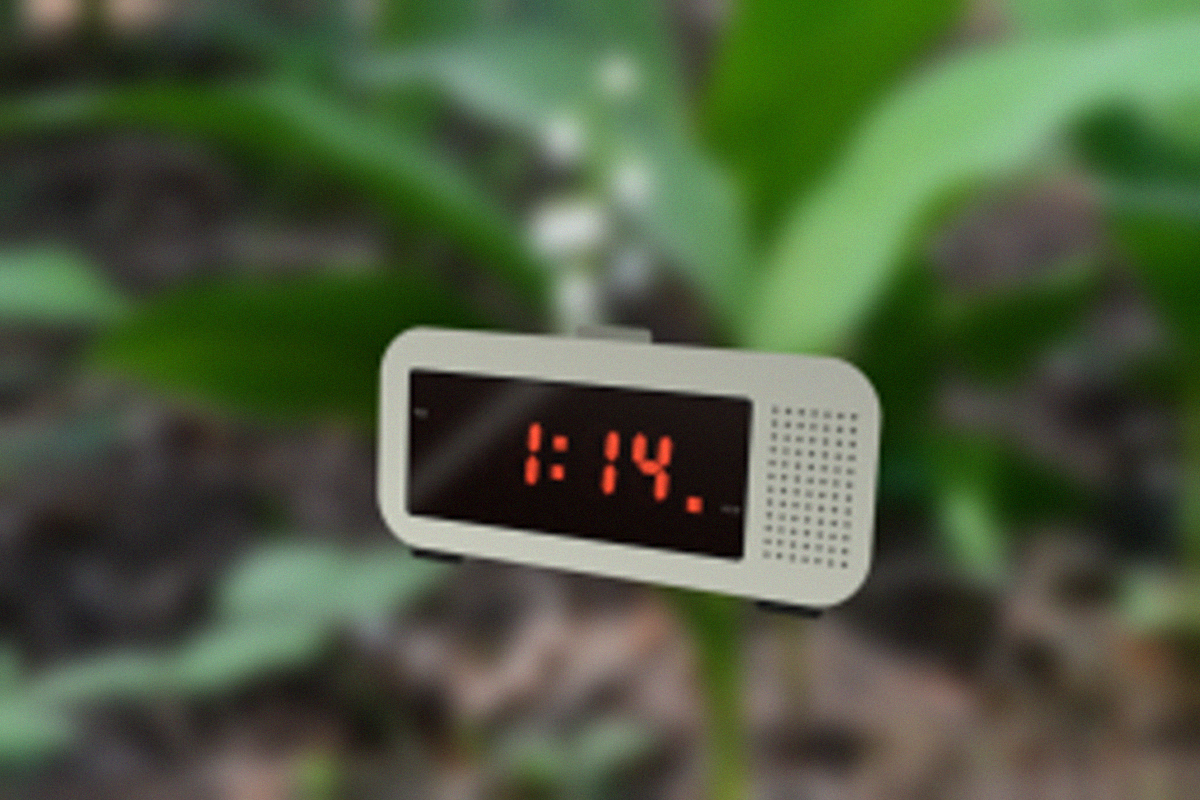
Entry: h=1 m=14
